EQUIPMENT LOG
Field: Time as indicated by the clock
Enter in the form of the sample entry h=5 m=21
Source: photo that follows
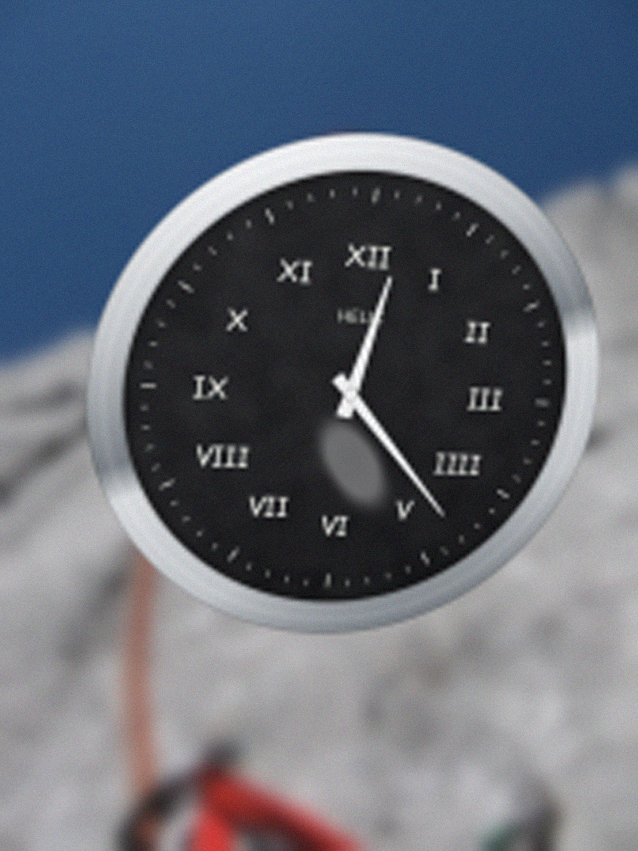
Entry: h=12 m=23
